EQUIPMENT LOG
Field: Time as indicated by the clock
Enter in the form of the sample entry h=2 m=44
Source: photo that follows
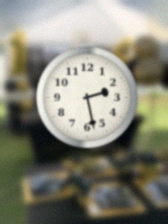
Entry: h=2 m=28
